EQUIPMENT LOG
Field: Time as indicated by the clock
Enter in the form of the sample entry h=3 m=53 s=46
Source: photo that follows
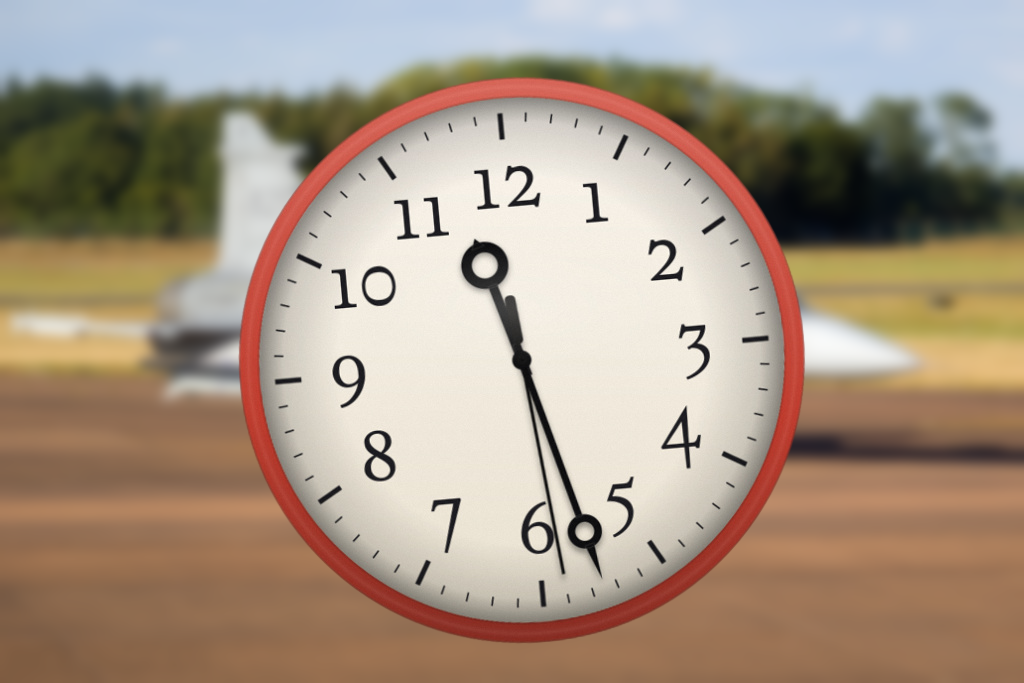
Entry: h=11 m=27 s=29
